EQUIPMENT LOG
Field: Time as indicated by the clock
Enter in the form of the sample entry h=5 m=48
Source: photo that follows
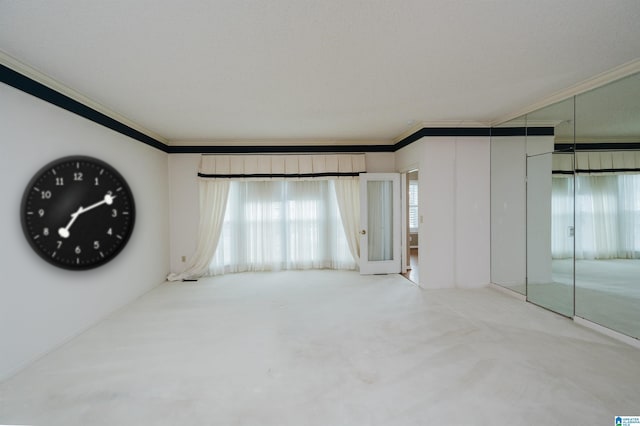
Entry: h=7 m=11
